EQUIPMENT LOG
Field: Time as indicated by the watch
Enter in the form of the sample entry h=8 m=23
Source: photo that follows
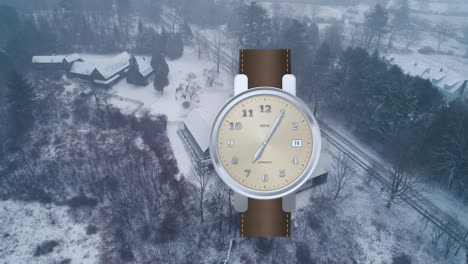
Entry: h=7 m=5
